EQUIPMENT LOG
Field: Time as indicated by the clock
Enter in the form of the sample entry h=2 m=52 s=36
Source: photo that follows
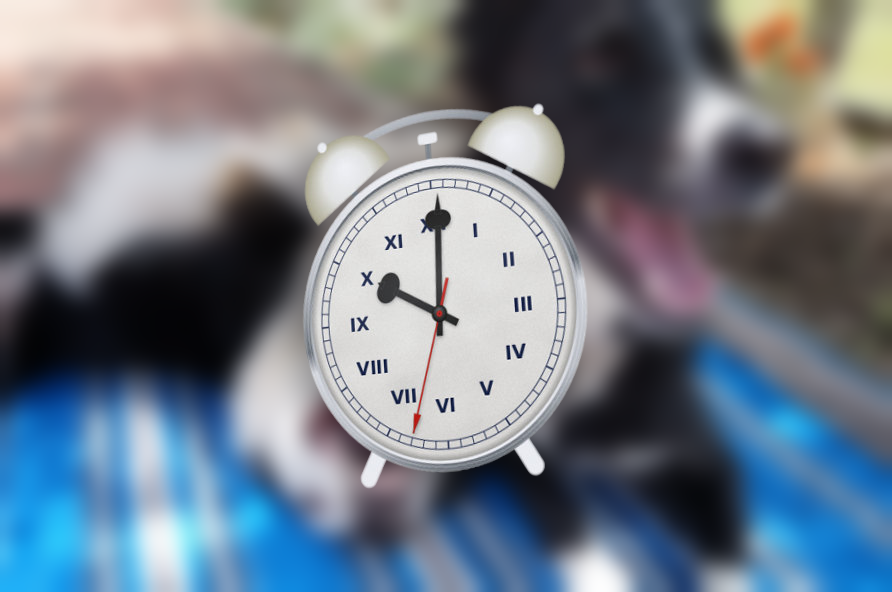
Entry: h=10 m=0 s=33
